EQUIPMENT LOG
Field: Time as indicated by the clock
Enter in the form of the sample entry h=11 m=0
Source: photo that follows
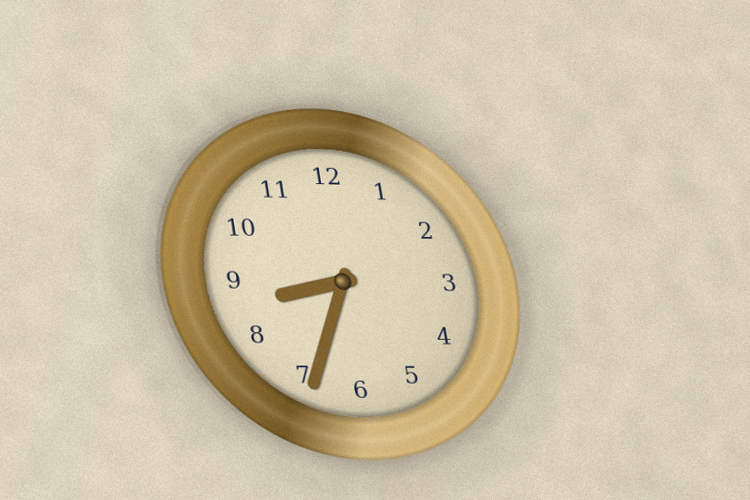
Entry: h=8 m=34
